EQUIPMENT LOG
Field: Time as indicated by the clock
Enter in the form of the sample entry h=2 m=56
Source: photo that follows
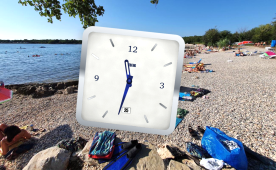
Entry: h=11 m=32
